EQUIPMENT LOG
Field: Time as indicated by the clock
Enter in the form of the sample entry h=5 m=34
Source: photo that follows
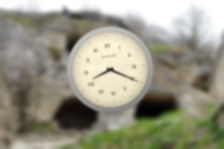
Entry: h=8 m=20
